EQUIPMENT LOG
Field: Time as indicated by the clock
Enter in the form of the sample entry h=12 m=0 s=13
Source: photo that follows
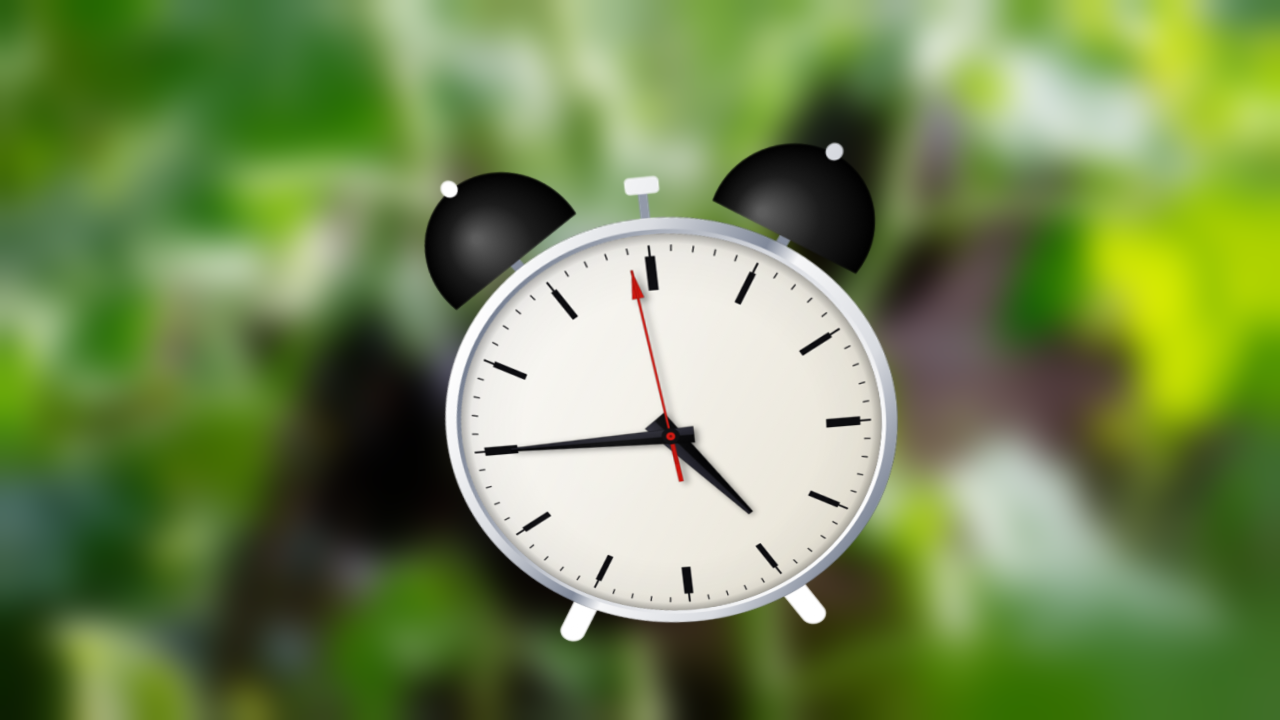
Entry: h=4 m=44 s=59
